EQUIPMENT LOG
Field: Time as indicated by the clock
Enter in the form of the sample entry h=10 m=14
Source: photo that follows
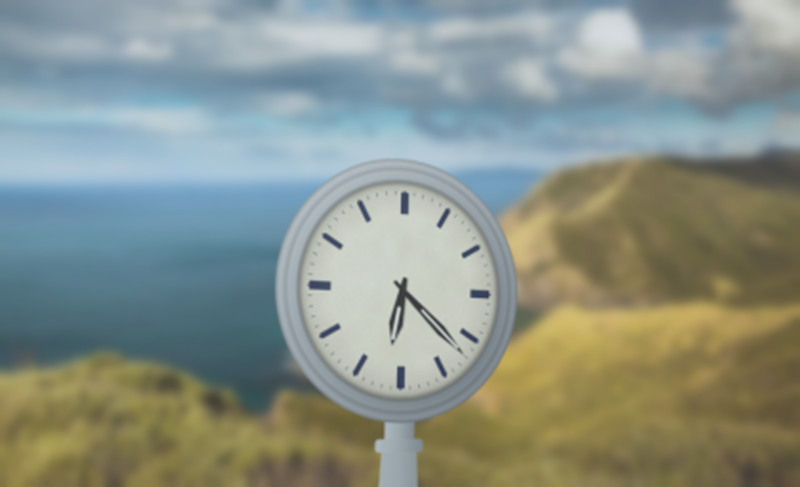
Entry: h=6 m=22
